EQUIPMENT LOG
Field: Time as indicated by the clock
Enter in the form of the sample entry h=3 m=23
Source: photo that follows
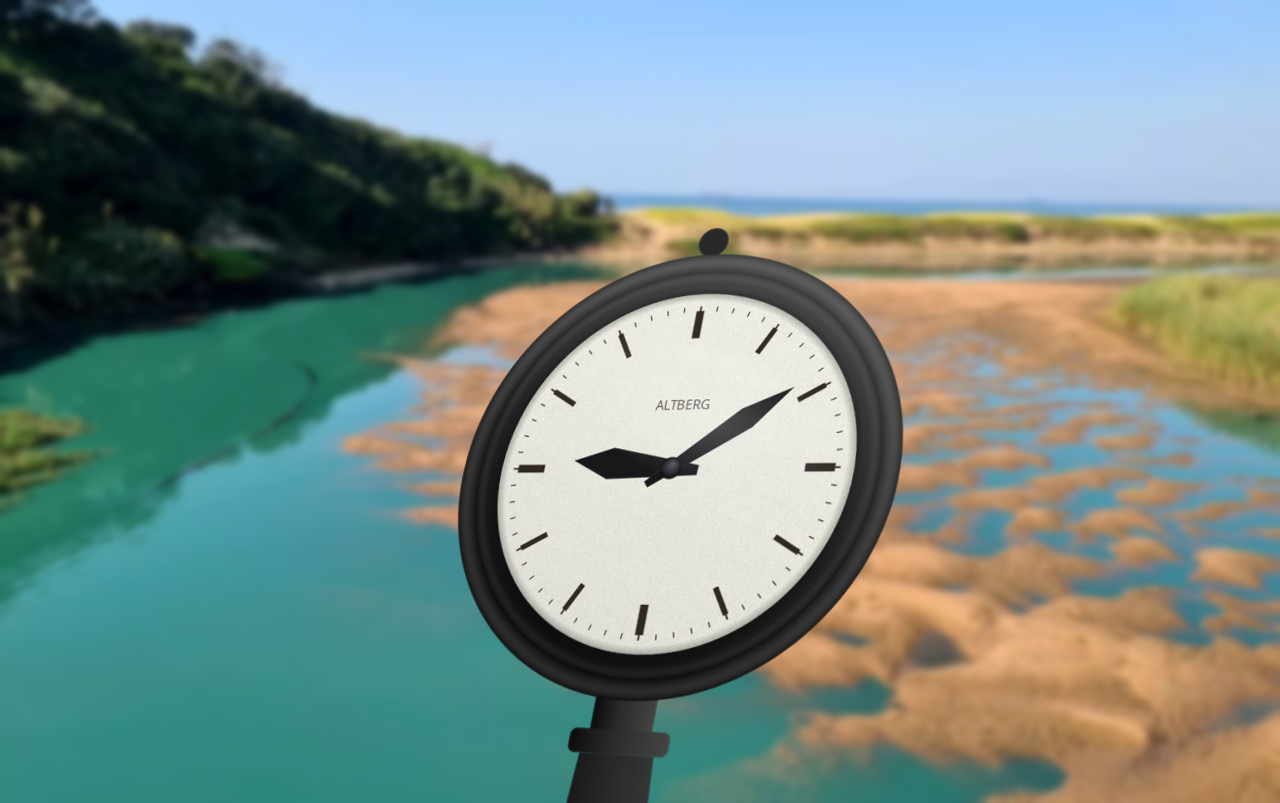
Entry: h=9 m=9
